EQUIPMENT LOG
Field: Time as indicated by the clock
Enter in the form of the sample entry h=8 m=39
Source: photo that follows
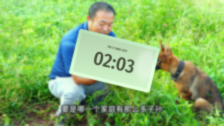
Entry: h=2 m=3
